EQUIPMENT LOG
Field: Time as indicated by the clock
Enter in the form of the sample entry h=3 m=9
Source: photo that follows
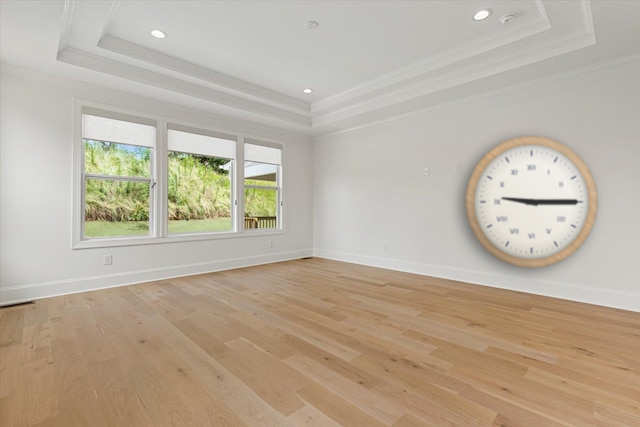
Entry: h=9 m=15
